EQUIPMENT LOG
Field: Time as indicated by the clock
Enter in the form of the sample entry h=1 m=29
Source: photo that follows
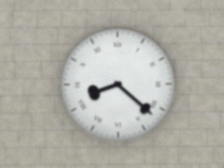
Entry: h=8 m=22
